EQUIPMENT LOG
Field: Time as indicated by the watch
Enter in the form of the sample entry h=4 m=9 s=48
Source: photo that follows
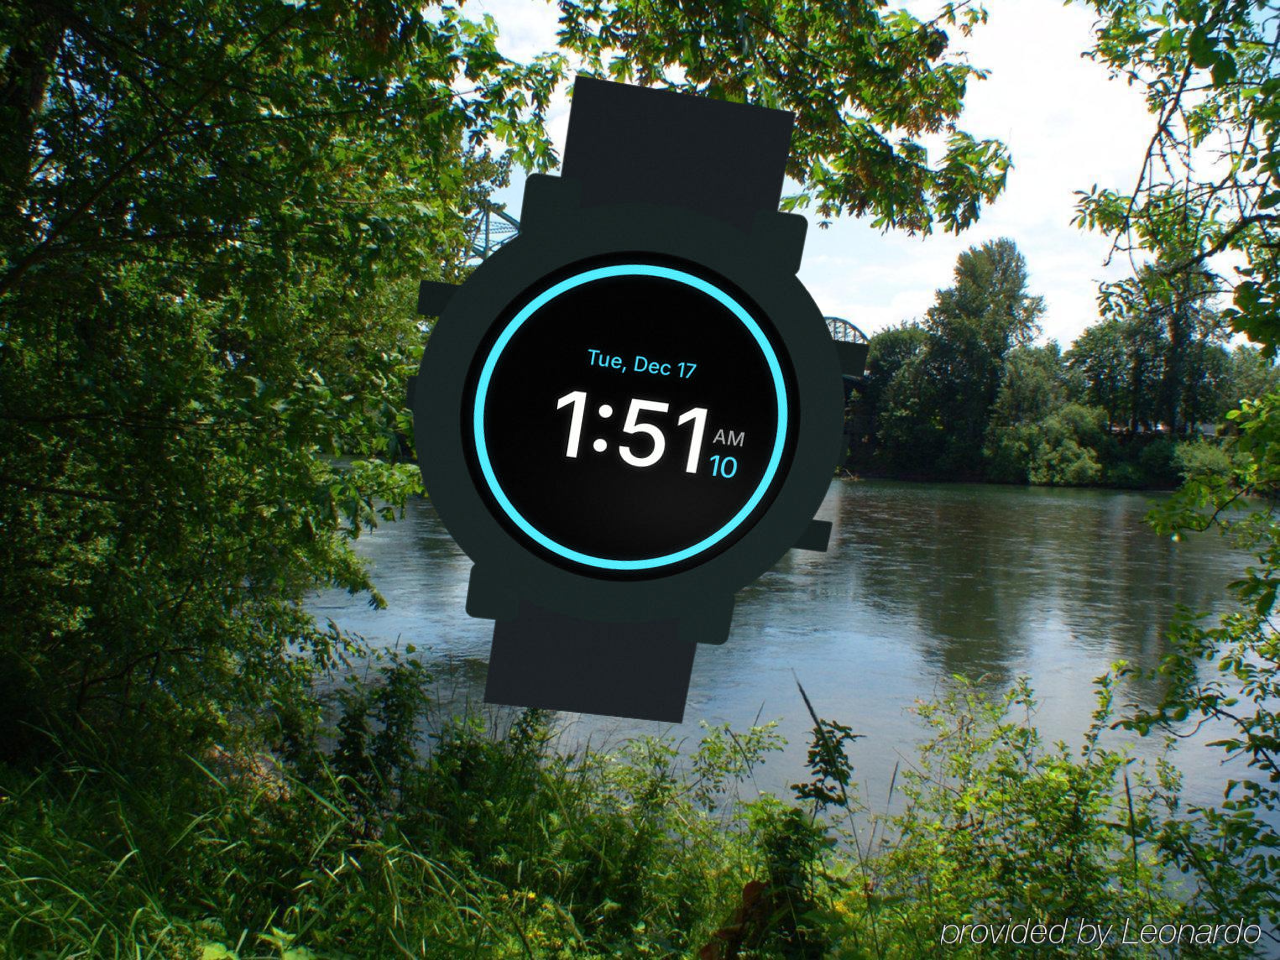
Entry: h=1 m=51 s=10
